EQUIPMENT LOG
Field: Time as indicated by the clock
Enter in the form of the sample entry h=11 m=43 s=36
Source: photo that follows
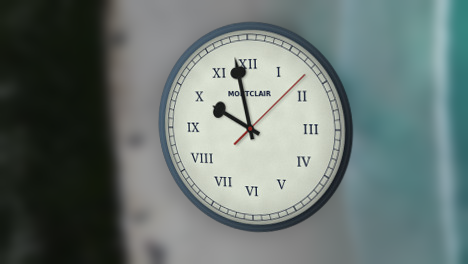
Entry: h=9 m=58 s=8
